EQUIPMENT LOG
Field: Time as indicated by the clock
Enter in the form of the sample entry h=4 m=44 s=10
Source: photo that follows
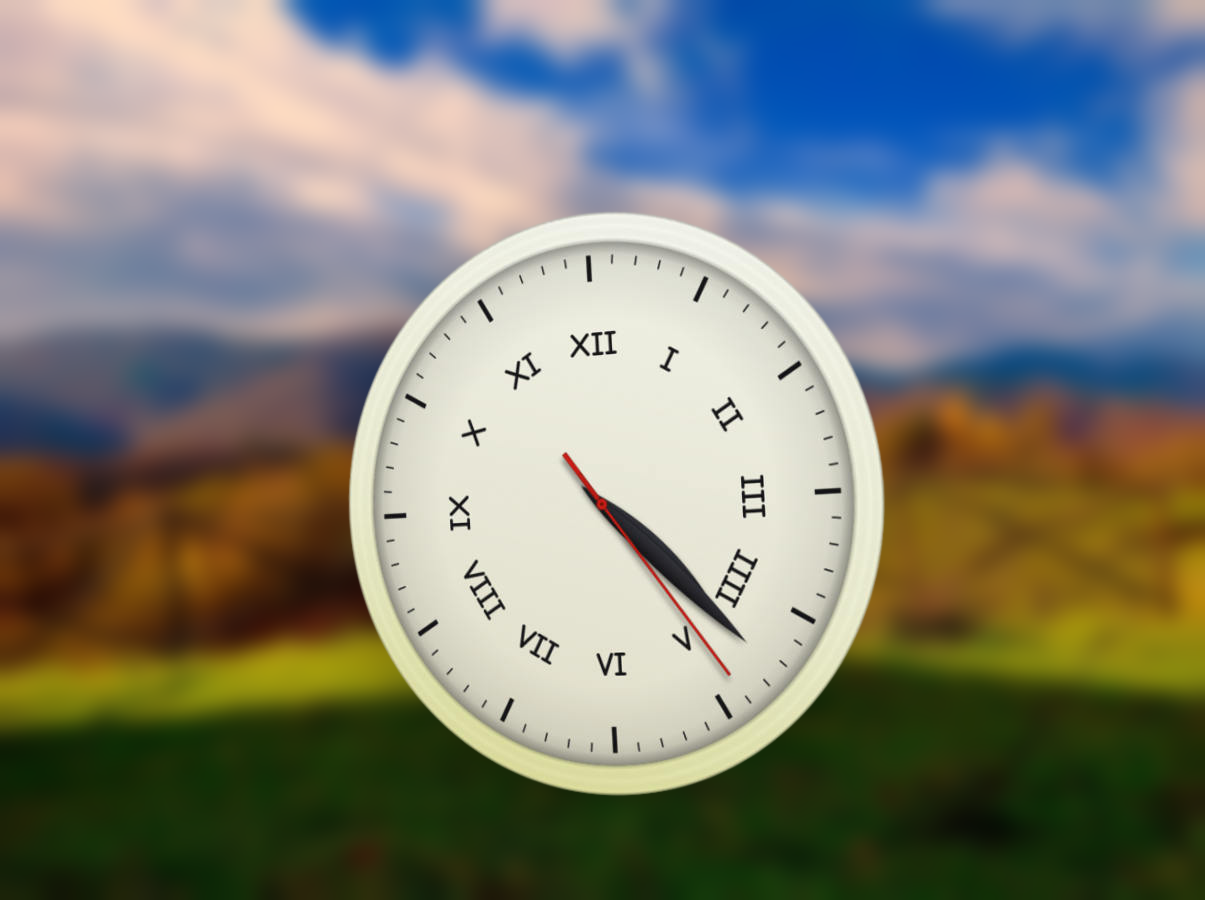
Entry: h=4 m=22 s=24
